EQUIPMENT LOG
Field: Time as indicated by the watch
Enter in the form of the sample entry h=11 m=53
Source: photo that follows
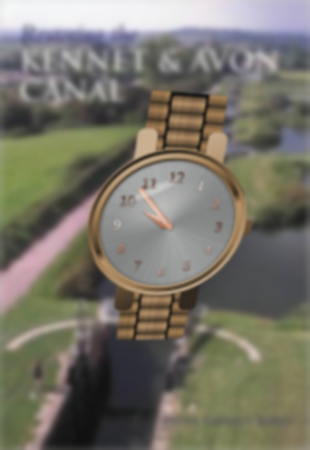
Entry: h=9 m=53
